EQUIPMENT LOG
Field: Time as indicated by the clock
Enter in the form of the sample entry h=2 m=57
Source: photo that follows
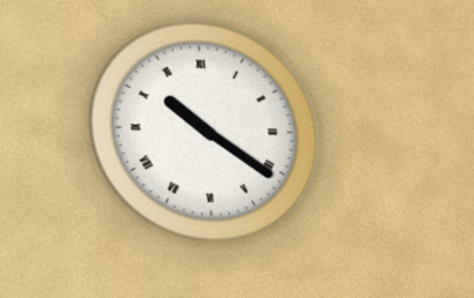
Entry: h=10 m=21
